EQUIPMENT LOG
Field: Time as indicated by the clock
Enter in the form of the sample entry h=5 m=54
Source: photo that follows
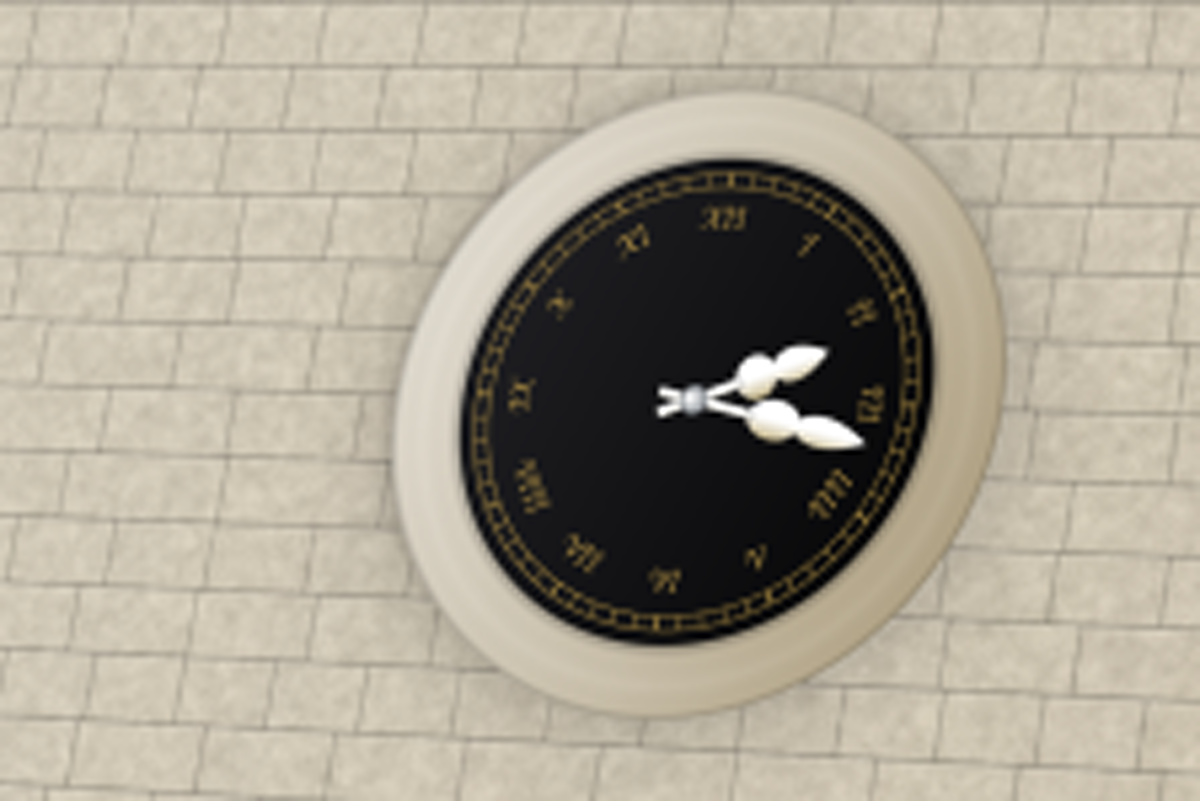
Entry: h=2 m=17
